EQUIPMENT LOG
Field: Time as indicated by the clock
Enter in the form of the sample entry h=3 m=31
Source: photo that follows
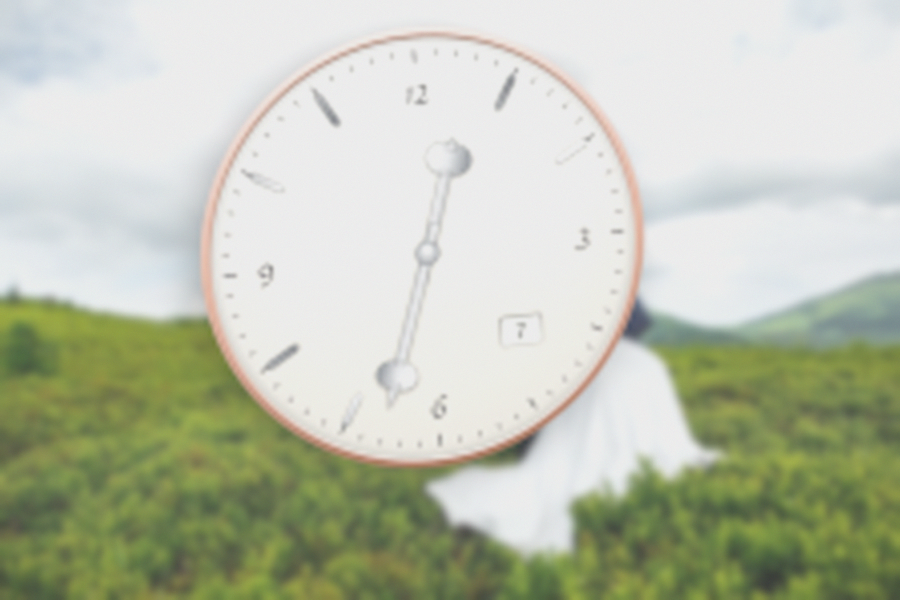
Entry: h=12 m=33
